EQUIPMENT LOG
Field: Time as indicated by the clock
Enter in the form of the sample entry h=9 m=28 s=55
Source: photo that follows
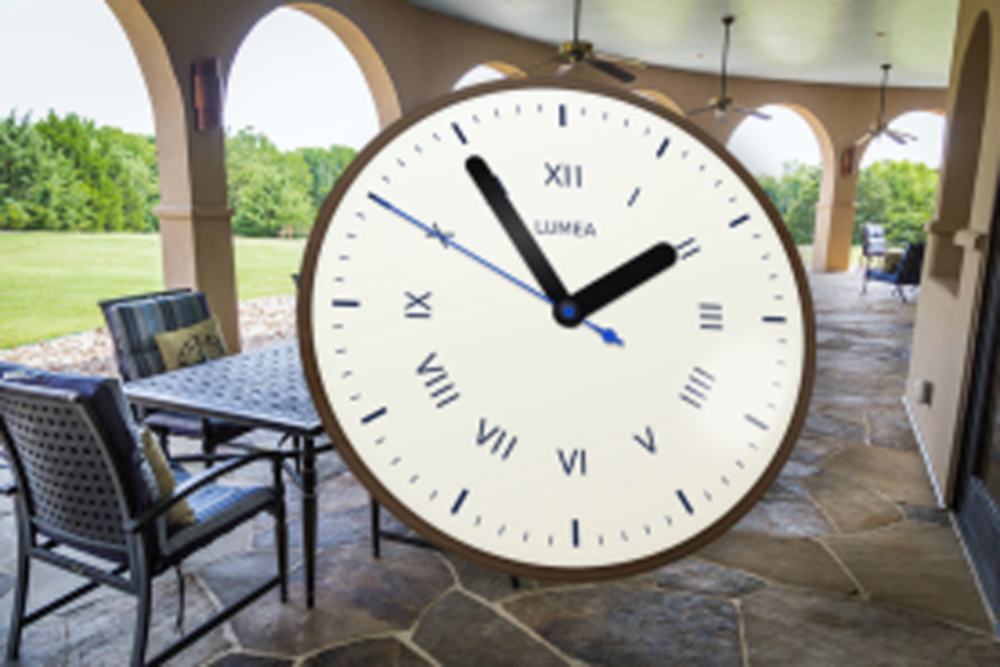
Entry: h=1 m=54 s=50
